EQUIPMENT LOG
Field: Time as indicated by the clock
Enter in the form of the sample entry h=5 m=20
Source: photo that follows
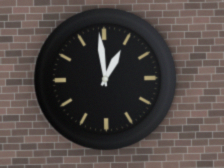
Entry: h=12 m=59
